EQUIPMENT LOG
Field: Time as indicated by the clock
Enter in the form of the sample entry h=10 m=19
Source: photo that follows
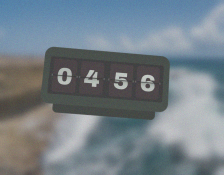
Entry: h=4 m=56
